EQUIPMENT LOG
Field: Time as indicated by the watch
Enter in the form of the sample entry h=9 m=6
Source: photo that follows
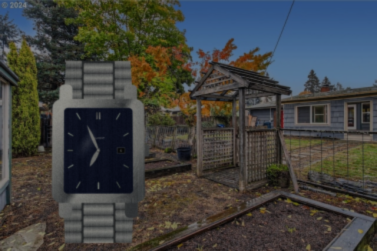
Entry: h=6 m=56
